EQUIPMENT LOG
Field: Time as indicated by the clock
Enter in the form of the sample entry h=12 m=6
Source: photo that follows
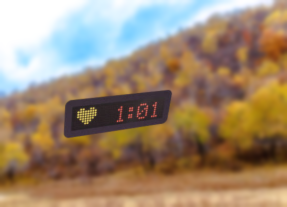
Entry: h=1 m=1
